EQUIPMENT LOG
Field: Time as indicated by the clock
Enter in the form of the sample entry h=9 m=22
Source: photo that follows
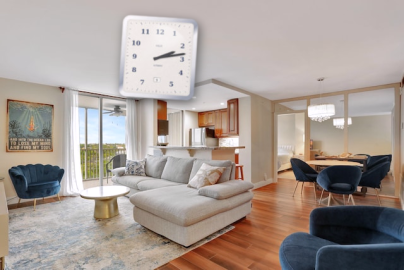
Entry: h=2 m=13
